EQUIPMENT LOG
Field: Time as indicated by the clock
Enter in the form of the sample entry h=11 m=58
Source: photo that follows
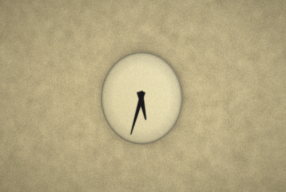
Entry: h=5 m=33
